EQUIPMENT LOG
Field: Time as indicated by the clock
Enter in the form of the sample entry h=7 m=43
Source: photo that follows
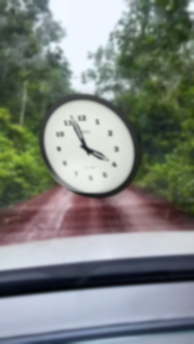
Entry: h=3 m=57
